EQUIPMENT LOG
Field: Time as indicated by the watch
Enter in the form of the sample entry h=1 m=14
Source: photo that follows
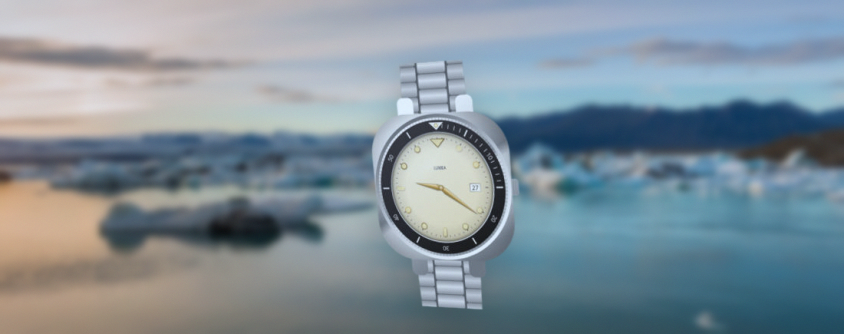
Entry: h=9 m=21
